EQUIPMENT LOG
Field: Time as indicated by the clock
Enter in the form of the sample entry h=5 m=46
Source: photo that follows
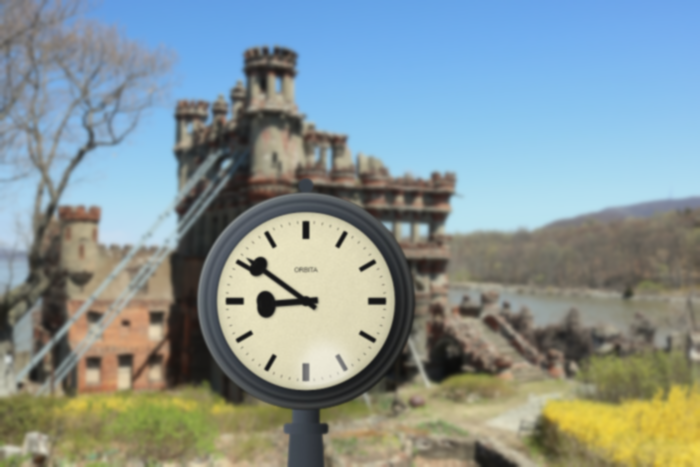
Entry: h=8 m=51
